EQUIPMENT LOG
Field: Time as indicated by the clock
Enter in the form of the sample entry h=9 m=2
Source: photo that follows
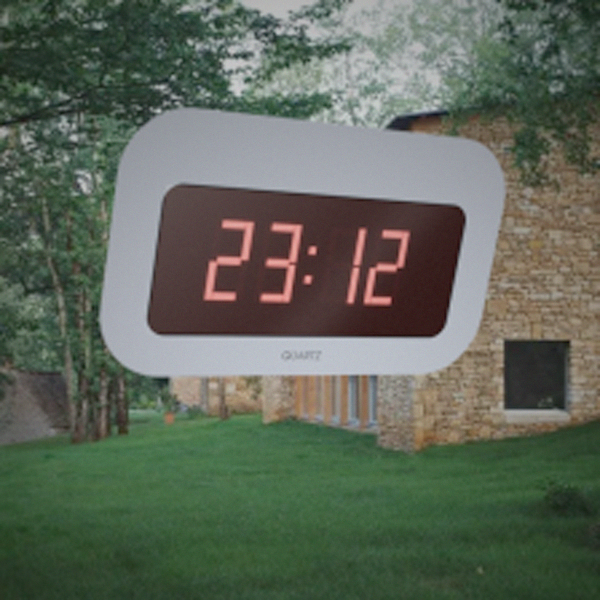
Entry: h=23 m=12
